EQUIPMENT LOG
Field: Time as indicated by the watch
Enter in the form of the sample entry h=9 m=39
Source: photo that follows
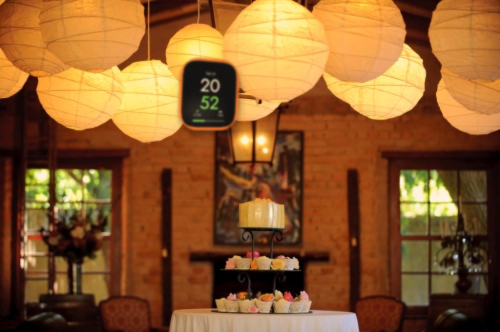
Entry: h=20 m=52
